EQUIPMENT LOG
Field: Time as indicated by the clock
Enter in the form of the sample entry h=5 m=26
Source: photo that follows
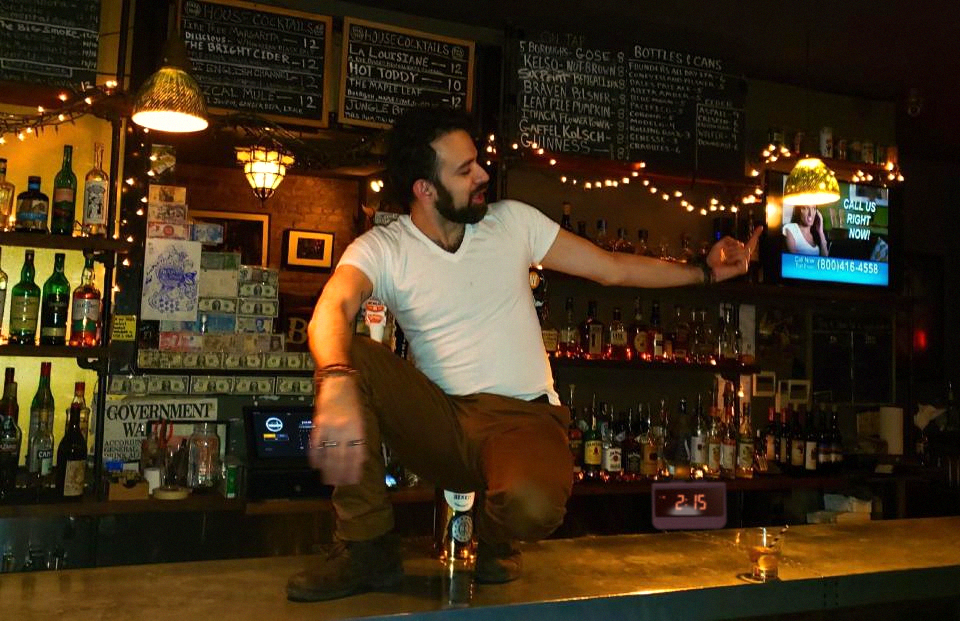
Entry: h=2 m=15
